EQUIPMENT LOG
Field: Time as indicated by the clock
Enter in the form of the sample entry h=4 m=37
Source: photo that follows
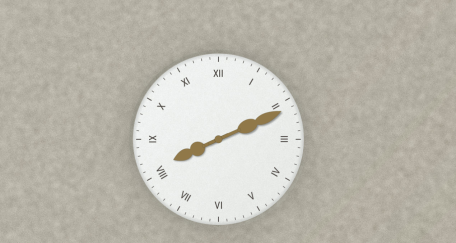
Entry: h=8 m=11
